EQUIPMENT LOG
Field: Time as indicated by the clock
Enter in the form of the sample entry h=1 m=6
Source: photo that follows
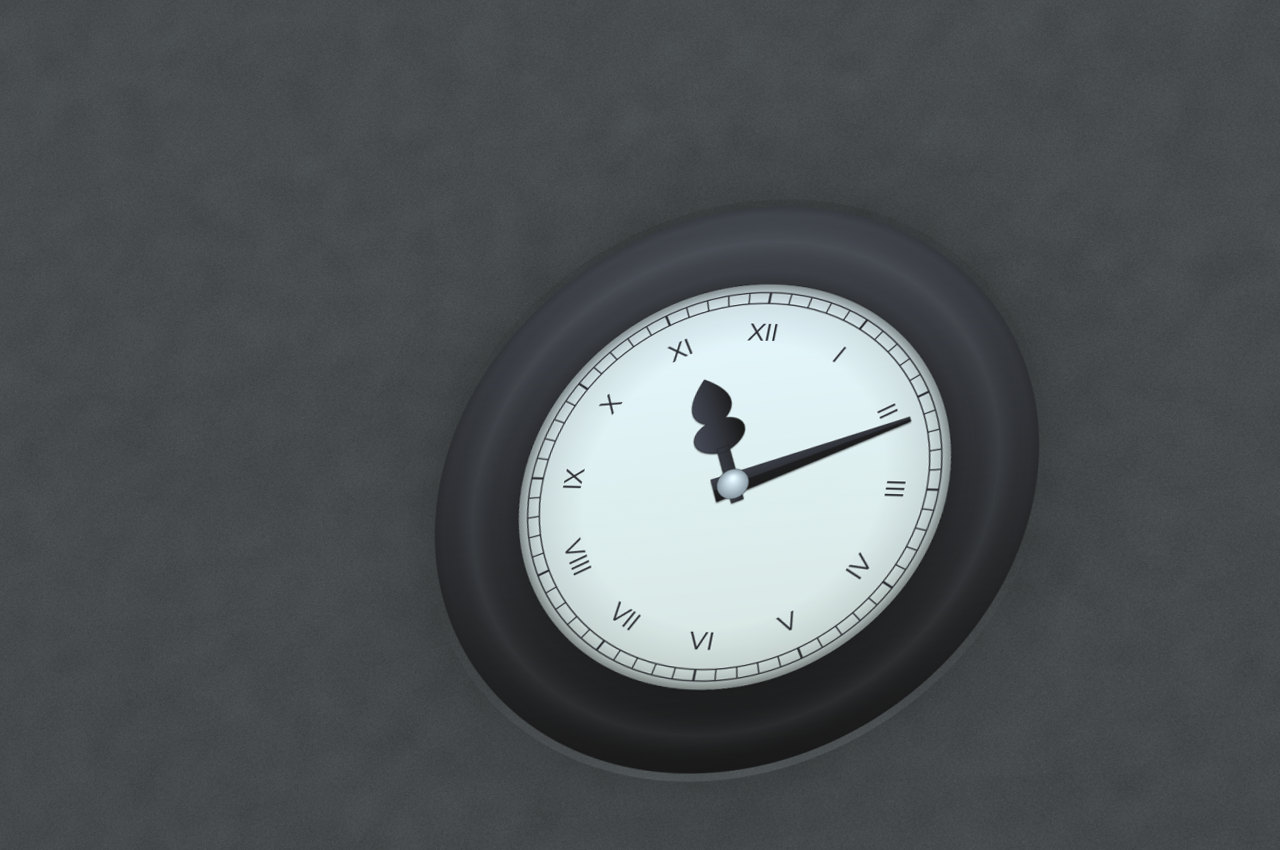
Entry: h=11 m=11
